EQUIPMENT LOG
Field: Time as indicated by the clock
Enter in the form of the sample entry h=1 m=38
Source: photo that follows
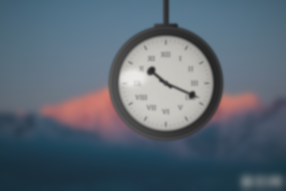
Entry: h=10 m=19
